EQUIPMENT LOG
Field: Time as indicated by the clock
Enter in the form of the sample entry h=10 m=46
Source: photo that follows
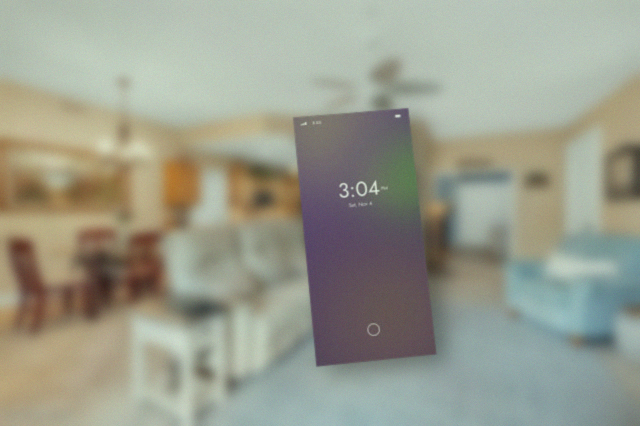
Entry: h=3 m=4
